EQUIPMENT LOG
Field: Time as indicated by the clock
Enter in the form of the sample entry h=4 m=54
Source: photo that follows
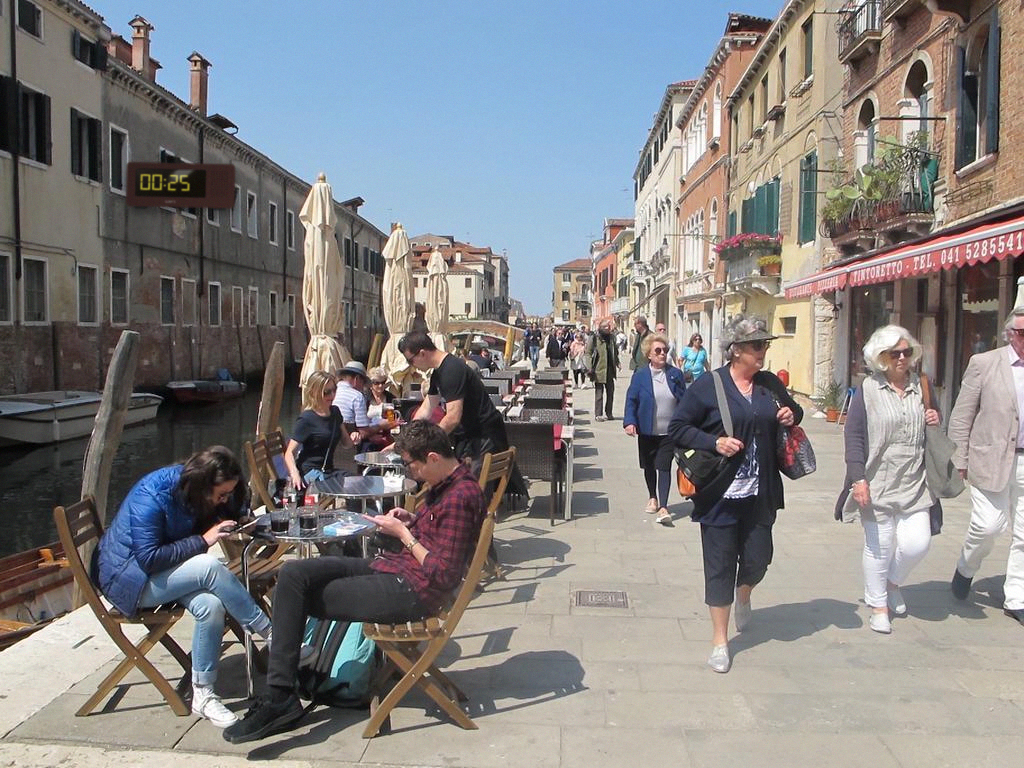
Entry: h=0 m=25
